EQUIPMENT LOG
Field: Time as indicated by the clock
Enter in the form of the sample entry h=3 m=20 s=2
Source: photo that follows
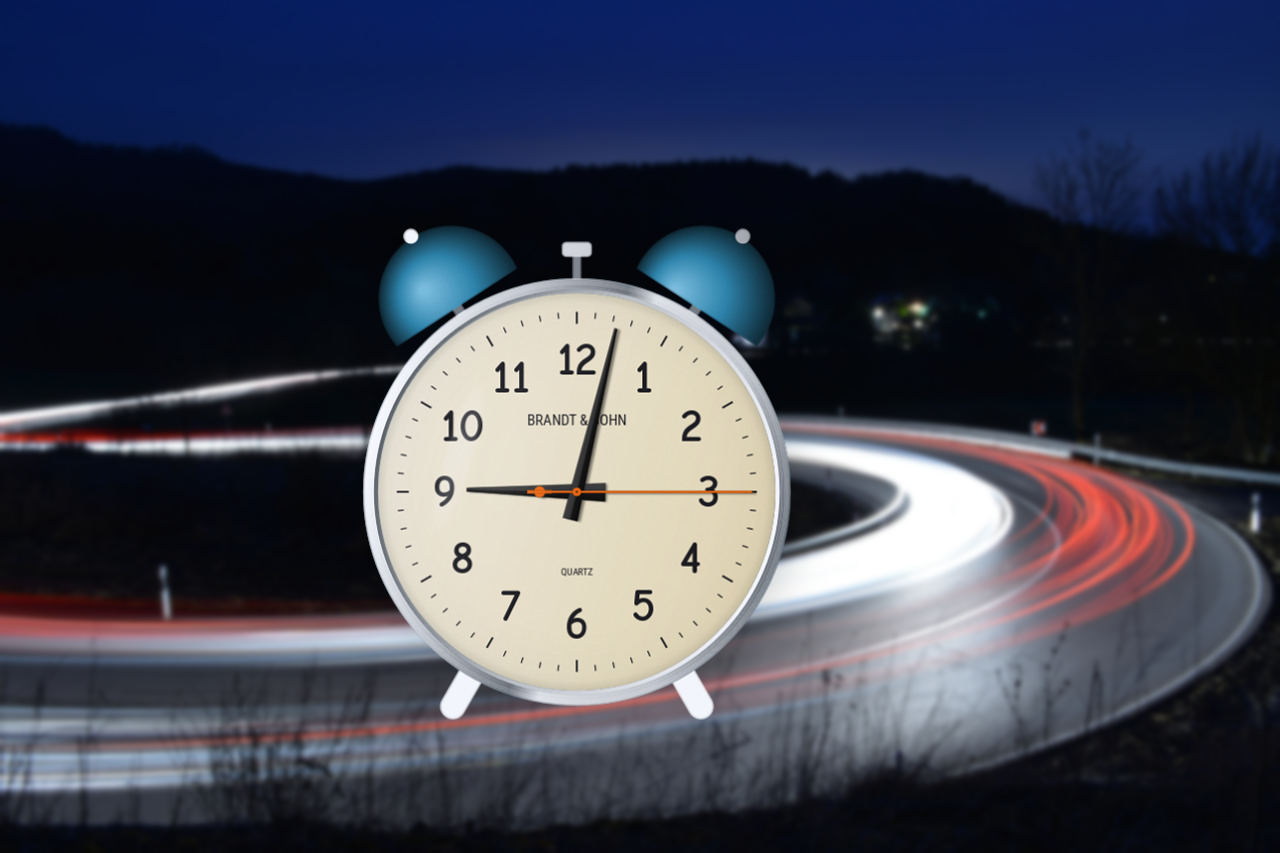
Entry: h=9 m=2 s=15
